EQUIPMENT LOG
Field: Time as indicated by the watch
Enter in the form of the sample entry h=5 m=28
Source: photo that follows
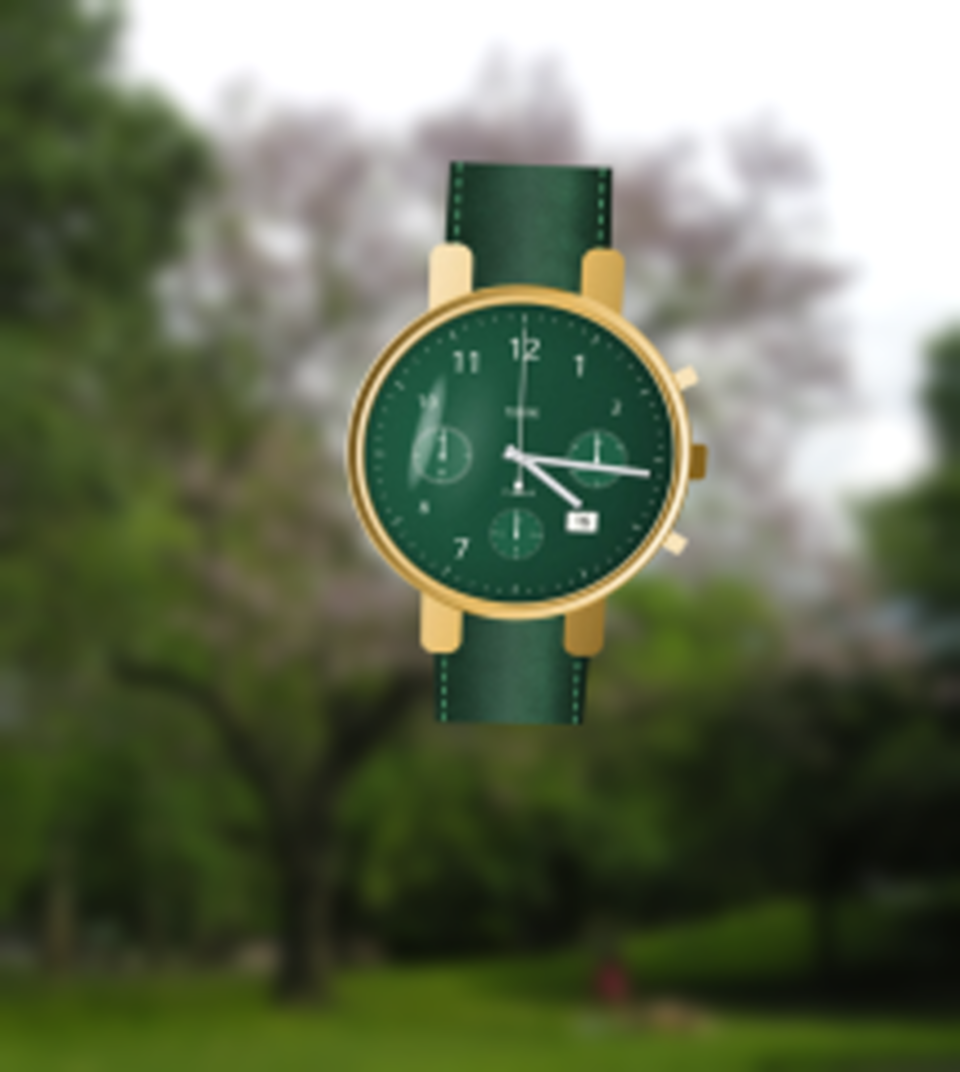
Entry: h=4 m=16
